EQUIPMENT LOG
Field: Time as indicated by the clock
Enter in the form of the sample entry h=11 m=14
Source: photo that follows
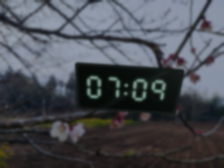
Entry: h=7 m=9
